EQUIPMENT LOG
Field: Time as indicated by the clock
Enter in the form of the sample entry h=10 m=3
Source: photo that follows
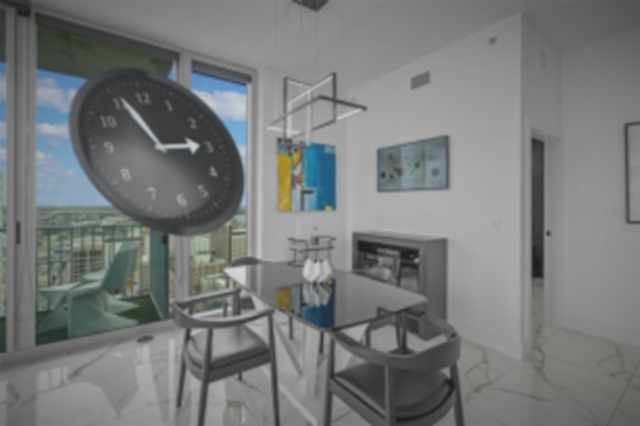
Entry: h=2 m=56
